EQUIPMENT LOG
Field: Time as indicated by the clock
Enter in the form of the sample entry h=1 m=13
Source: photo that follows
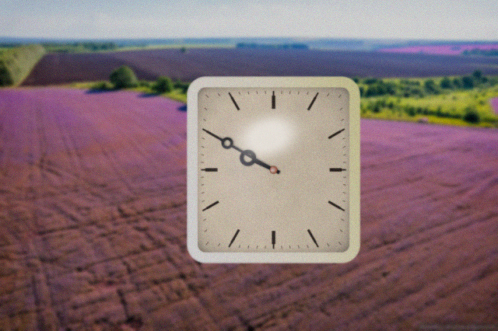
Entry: h=9 m=50
